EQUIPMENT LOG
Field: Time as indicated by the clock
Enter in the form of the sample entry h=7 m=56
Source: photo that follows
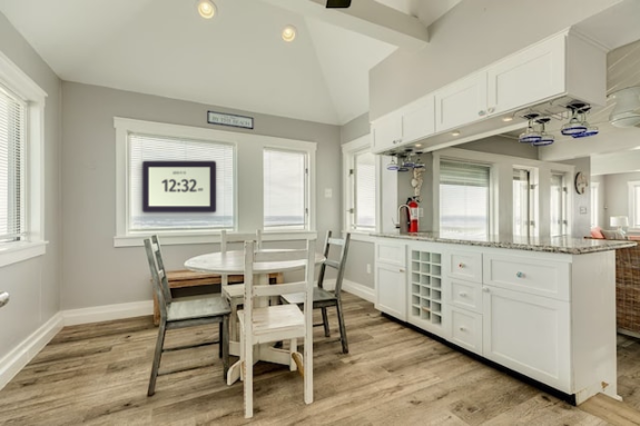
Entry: h=12 m=32
